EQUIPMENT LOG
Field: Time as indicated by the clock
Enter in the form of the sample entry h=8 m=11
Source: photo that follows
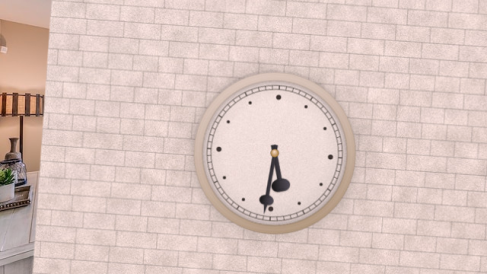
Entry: h=5 m=31
